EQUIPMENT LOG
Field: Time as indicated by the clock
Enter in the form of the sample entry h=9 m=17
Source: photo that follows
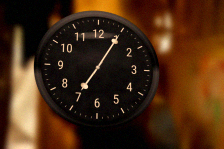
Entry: h=7 m=5
